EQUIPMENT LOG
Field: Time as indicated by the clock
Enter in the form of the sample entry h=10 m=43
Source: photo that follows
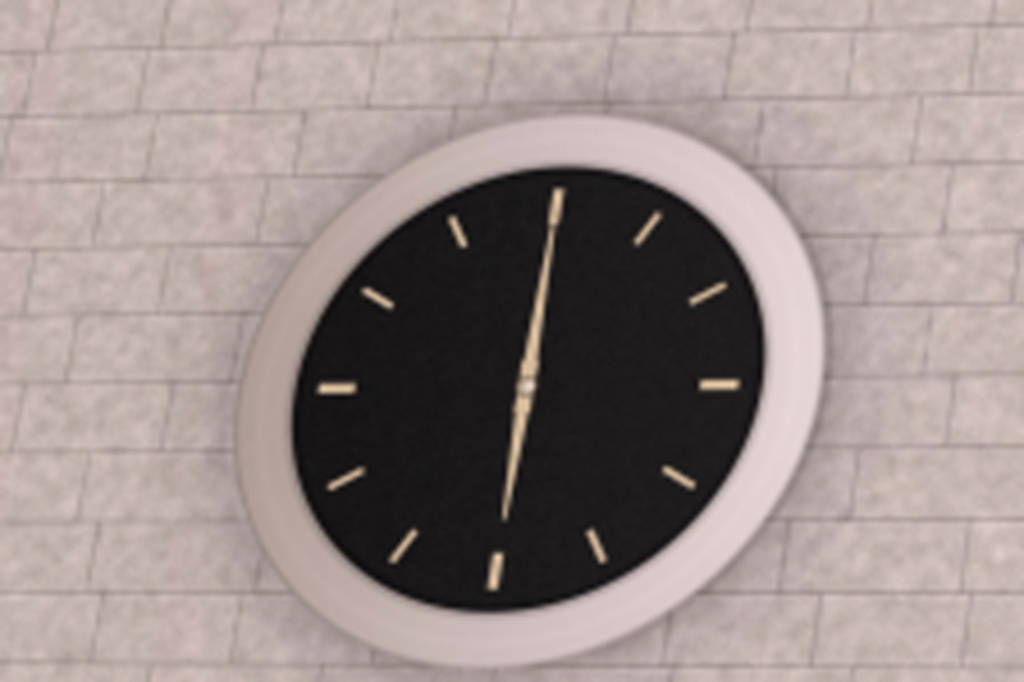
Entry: h=6 m=0
